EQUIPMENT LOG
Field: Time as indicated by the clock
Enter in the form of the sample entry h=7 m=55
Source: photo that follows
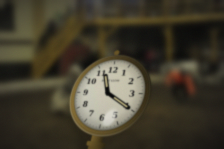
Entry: h=11 m=20
